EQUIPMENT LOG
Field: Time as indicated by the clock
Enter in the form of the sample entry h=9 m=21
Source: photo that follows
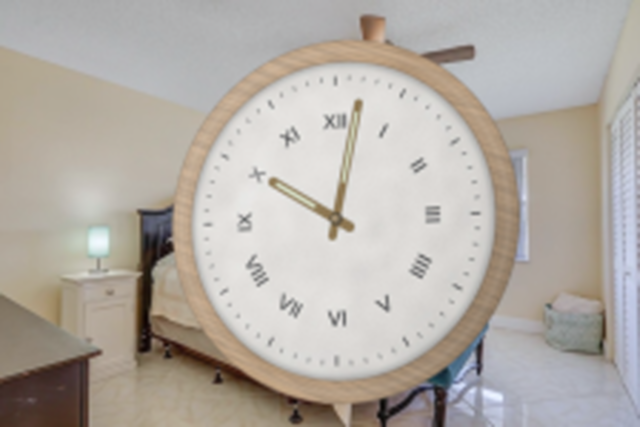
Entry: h=10 m=2
